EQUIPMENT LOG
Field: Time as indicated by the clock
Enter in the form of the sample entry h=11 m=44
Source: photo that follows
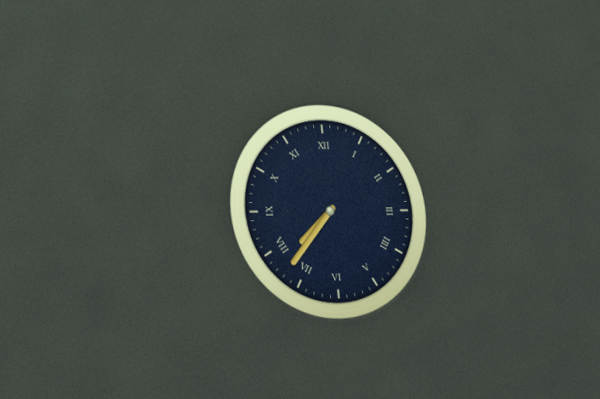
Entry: h=7 m=37
